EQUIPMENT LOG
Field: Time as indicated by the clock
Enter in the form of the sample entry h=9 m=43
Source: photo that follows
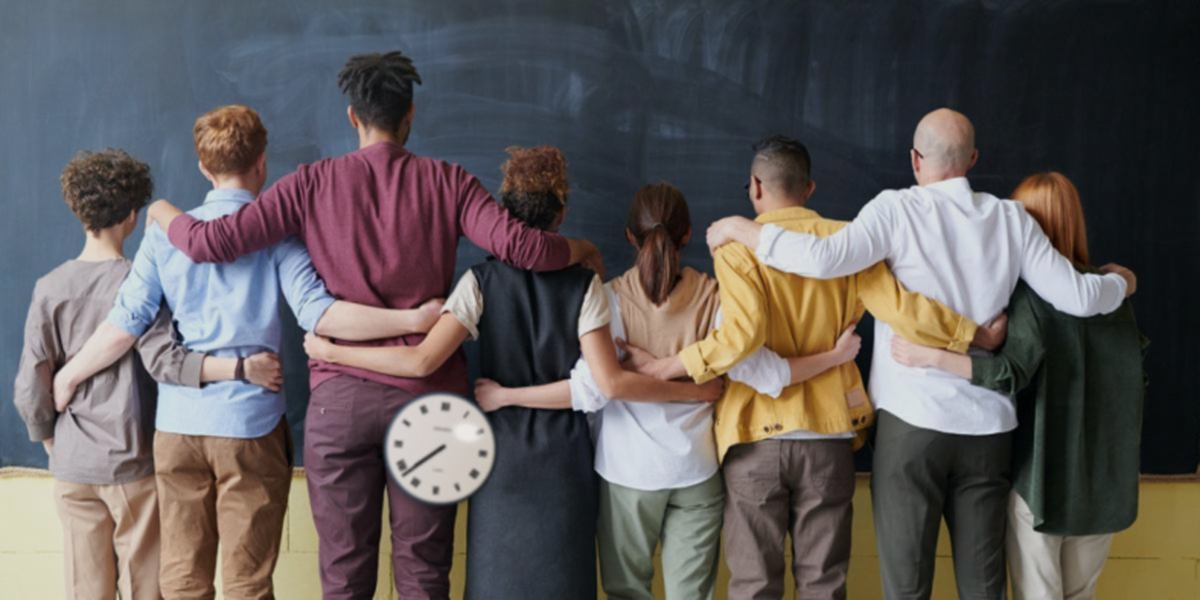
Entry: h=7 m=38
